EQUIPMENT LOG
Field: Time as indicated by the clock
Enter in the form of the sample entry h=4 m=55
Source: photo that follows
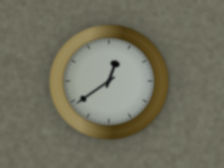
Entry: h=12 m=39
